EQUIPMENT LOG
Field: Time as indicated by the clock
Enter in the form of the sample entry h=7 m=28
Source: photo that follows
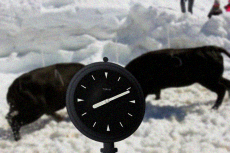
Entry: h=8 m=11
